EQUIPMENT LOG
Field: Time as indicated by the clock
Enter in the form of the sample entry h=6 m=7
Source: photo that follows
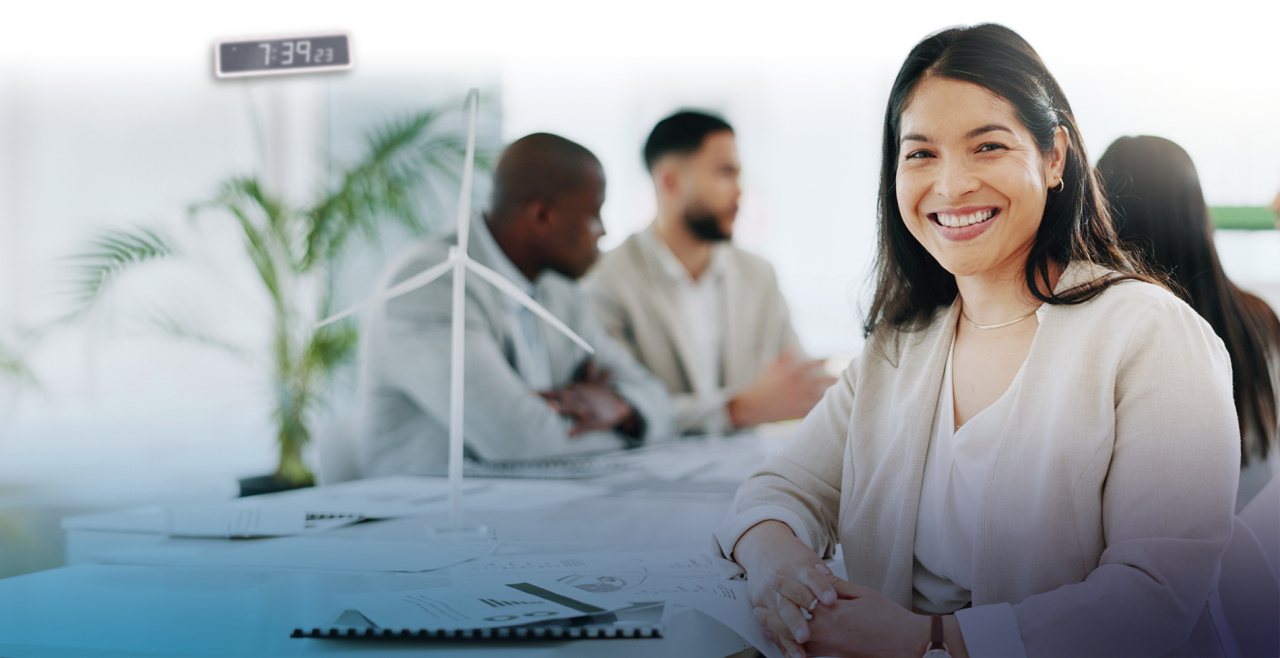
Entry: h=7 m=39
